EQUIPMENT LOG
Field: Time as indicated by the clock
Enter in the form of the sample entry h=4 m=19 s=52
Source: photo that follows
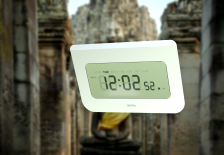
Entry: h=12 m=2 s=52
